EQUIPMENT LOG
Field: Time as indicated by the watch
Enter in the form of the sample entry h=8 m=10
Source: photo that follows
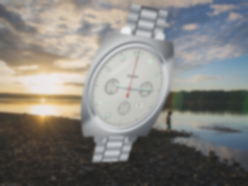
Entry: h=9 m=15
